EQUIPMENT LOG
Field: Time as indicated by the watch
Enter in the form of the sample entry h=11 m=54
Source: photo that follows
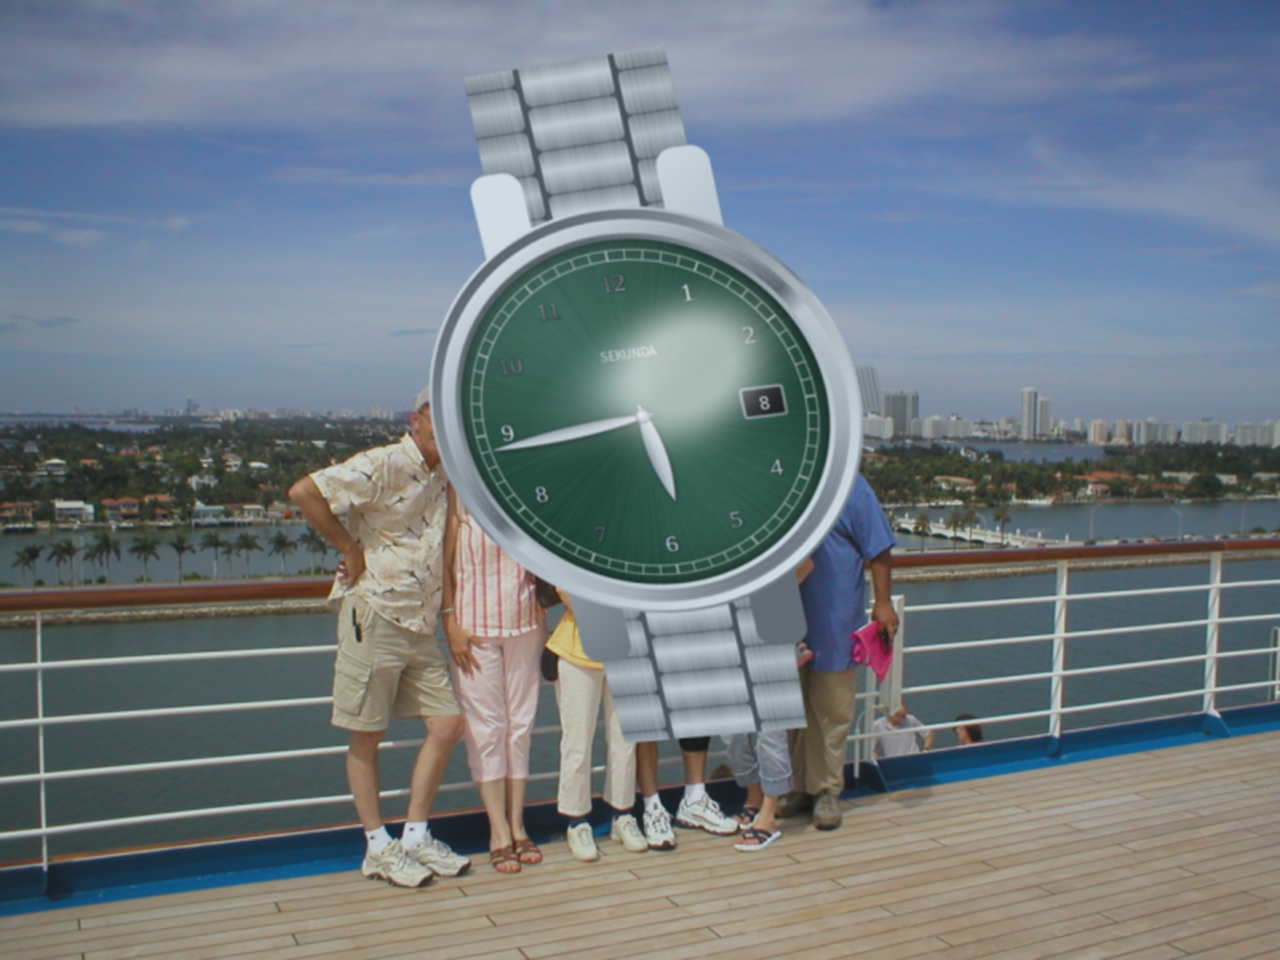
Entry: h=5 m=44
